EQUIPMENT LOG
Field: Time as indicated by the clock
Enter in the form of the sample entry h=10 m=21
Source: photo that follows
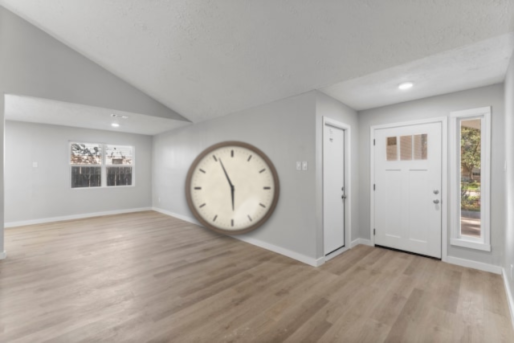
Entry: h=5 m=56
